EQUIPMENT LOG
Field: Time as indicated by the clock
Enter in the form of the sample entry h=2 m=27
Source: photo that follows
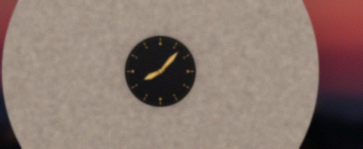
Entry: h=8 m=7
